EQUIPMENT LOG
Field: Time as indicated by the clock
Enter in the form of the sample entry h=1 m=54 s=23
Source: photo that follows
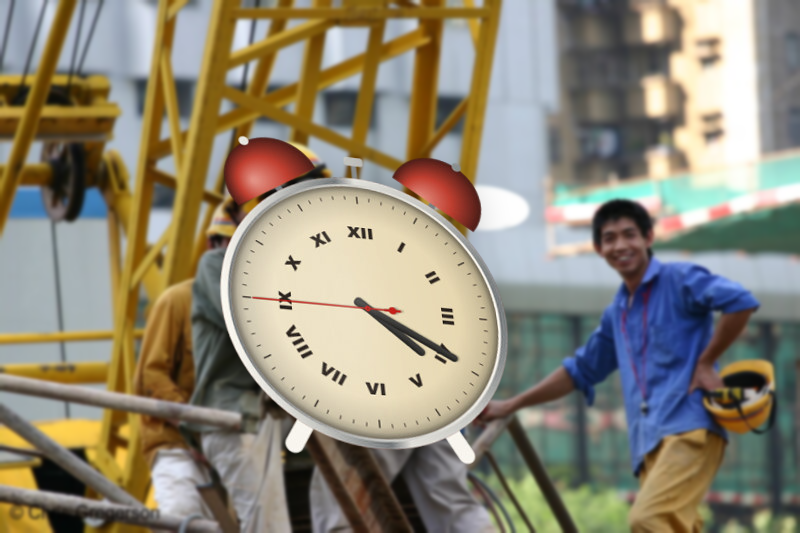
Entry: h=4 m=19 s=45
